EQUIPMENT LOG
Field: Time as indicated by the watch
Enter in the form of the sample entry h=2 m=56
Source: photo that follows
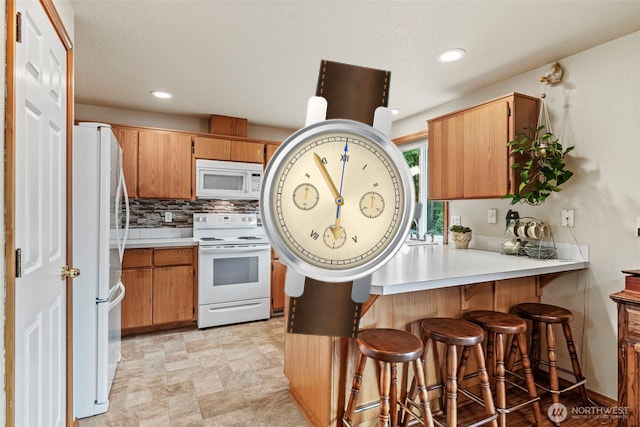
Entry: h=5 m=54
